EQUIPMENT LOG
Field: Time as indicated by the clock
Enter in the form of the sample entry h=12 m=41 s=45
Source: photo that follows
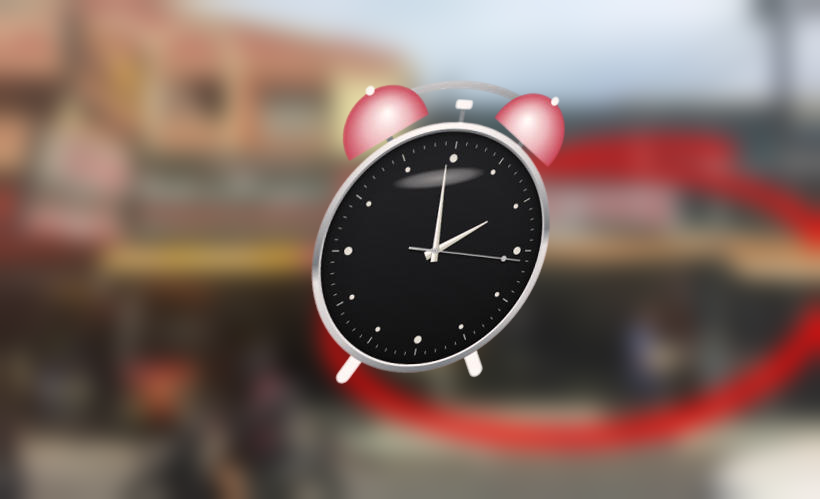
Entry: h=1 m=59 s=16
